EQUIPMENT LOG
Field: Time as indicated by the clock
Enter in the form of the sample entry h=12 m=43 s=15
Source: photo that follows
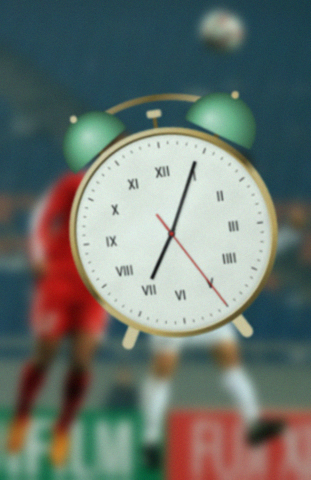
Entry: h=7 m=4 s=25
